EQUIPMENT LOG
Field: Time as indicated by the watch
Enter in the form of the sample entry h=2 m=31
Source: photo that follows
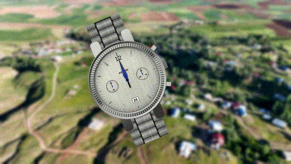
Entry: h=12 m=0
